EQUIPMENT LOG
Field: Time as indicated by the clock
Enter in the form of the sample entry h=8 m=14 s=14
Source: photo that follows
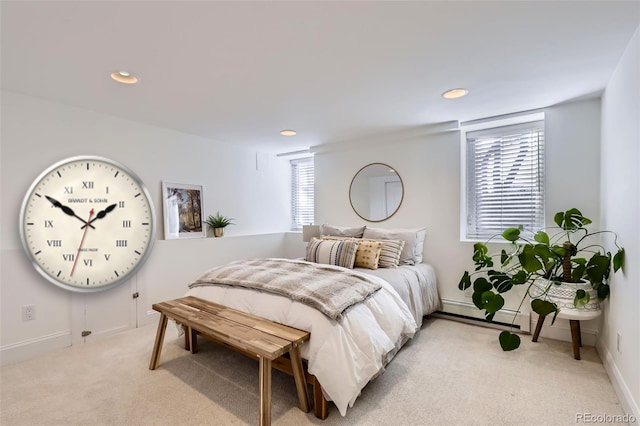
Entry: h=1 m=50 s=33
